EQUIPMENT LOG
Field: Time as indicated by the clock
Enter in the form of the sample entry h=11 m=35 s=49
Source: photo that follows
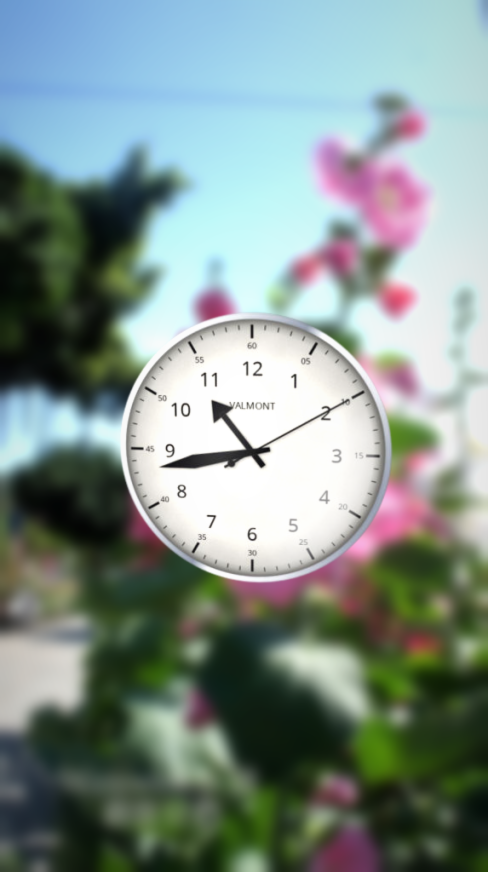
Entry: h=10 m=43 s=10
